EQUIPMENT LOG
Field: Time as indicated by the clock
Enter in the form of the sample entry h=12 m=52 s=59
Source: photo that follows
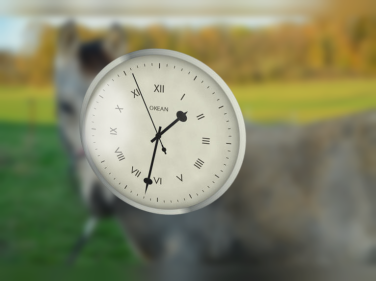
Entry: h=1 m=31 s=56
